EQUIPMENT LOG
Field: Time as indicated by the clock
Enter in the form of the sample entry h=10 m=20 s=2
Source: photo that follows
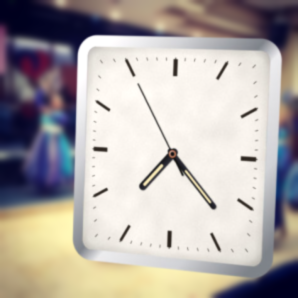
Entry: h=7 m=22 s=55
